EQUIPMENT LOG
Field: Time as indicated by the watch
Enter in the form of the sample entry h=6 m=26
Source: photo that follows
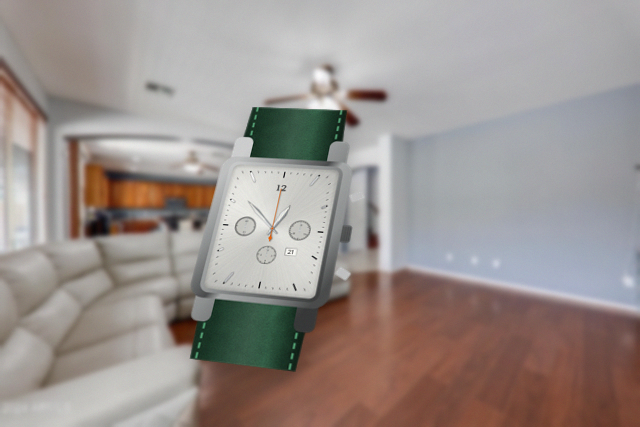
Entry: h=12 m=52
